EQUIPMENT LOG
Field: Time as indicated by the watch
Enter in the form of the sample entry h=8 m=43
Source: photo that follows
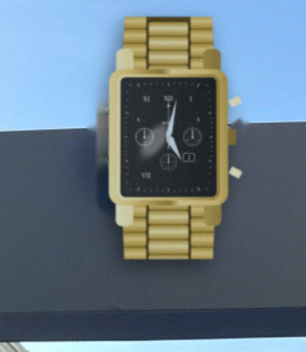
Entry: h=5 m=2
